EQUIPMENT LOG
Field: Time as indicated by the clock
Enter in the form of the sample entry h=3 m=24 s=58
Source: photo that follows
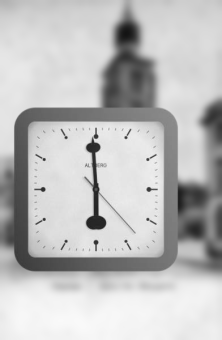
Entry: h=5 m=59 s=23
